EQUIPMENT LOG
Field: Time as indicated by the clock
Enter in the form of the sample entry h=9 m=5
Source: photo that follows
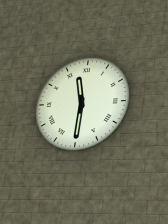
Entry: h=11 m=30
